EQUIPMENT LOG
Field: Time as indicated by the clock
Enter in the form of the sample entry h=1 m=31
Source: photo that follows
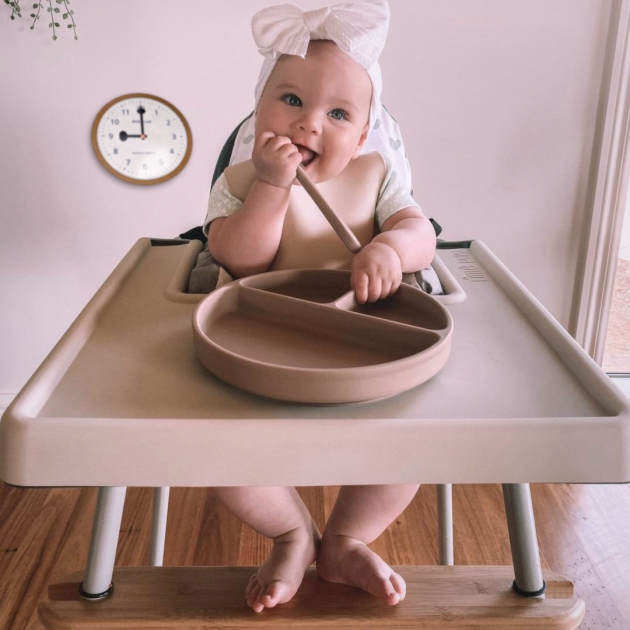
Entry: h=9 m=0
